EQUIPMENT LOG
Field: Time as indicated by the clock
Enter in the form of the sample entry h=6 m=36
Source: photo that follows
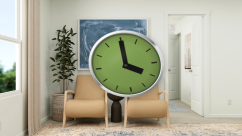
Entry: h=4 m=0
